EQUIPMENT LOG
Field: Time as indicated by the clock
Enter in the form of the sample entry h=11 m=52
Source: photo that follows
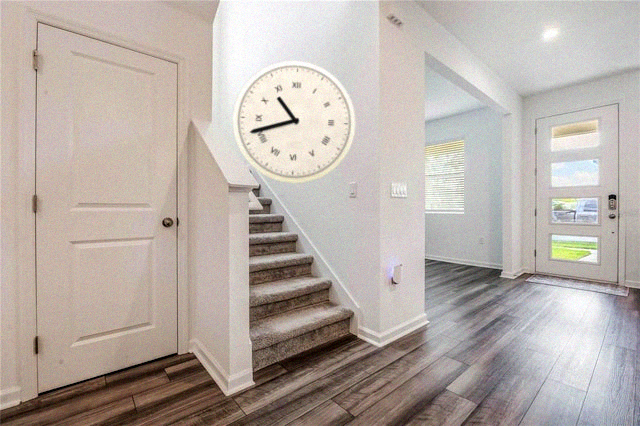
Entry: h=10 m=42
